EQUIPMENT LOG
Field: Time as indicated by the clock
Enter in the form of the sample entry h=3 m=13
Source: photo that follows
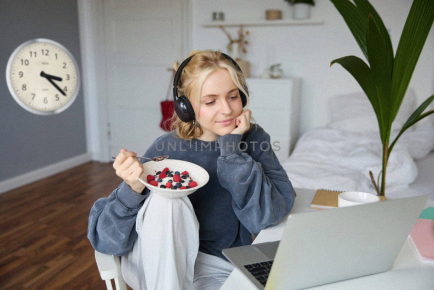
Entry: h=3 m=22
